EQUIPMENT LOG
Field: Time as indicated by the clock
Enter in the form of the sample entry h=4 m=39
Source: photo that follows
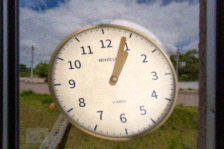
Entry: h=1 m=4
